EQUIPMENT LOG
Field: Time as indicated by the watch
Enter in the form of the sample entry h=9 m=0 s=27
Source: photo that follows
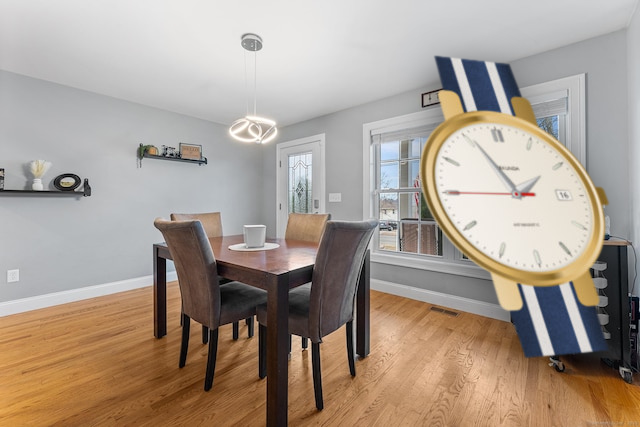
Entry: h=1 m=55 s=45
